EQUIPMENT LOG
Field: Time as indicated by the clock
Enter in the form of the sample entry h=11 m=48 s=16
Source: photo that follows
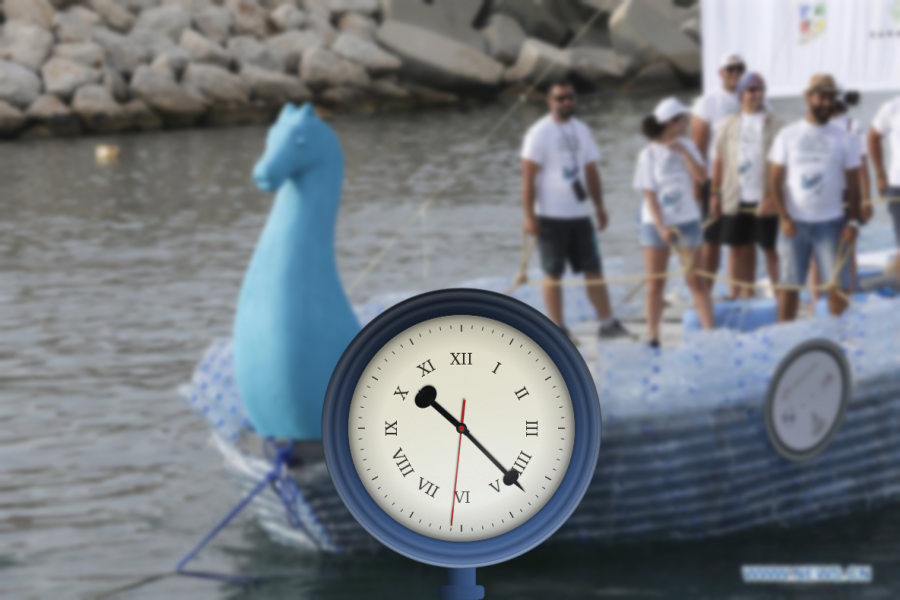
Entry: h=10 m=22 s=31
